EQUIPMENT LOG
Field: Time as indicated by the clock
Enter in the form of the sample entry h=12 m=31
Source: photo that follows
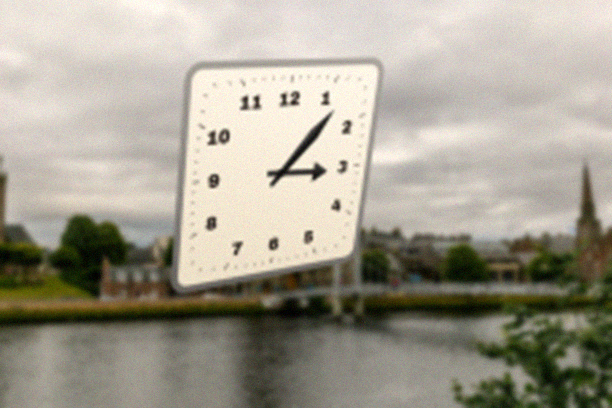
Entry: h=3 m=7
